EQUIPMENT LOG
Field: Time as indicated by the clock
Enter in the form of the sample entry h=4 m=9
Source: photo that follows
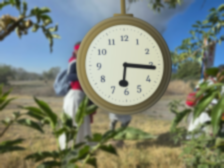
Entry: h=6 m=16
